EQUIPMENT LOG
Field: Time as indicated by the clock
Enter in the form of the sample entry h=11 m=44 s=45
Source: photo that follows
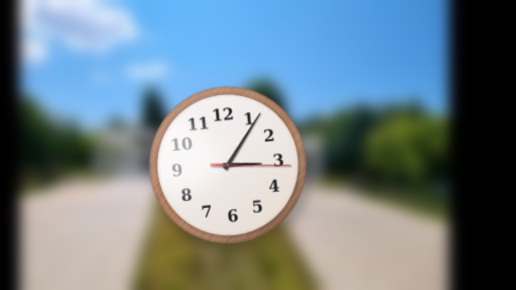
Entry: h=3 m=6 s=16
